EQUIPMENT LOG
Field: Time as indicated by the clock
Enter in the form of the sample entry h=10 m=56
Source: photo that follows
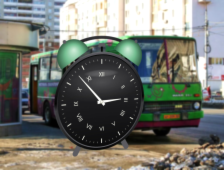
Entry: h=2 m=53
